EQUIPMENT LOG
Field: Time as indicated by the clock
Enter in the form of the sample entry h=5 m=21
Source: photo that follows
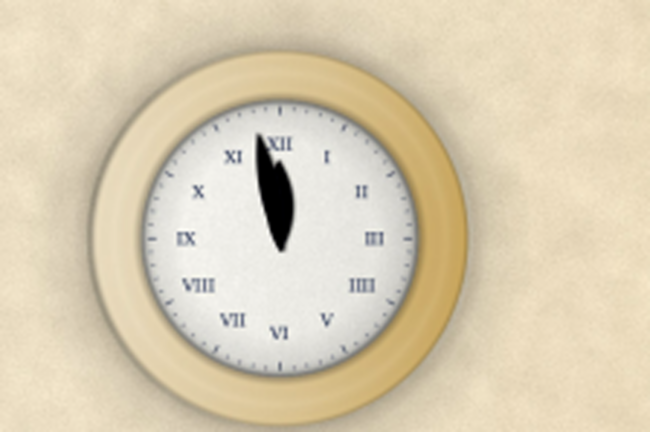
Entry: h=11 m=58
